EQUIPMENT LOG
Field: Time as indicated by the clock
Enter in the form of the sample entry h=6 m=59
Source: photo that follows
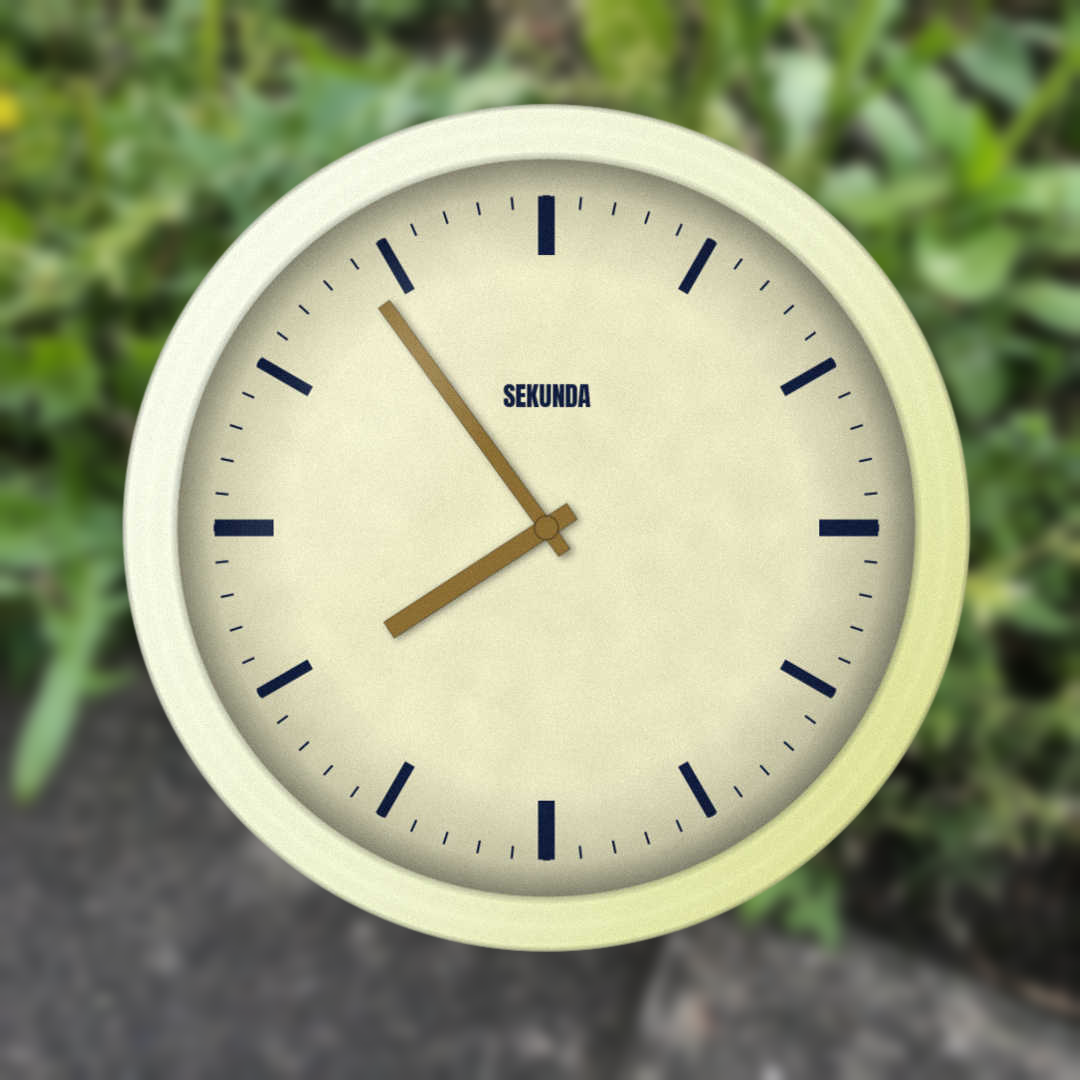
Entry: h=7 m=54
